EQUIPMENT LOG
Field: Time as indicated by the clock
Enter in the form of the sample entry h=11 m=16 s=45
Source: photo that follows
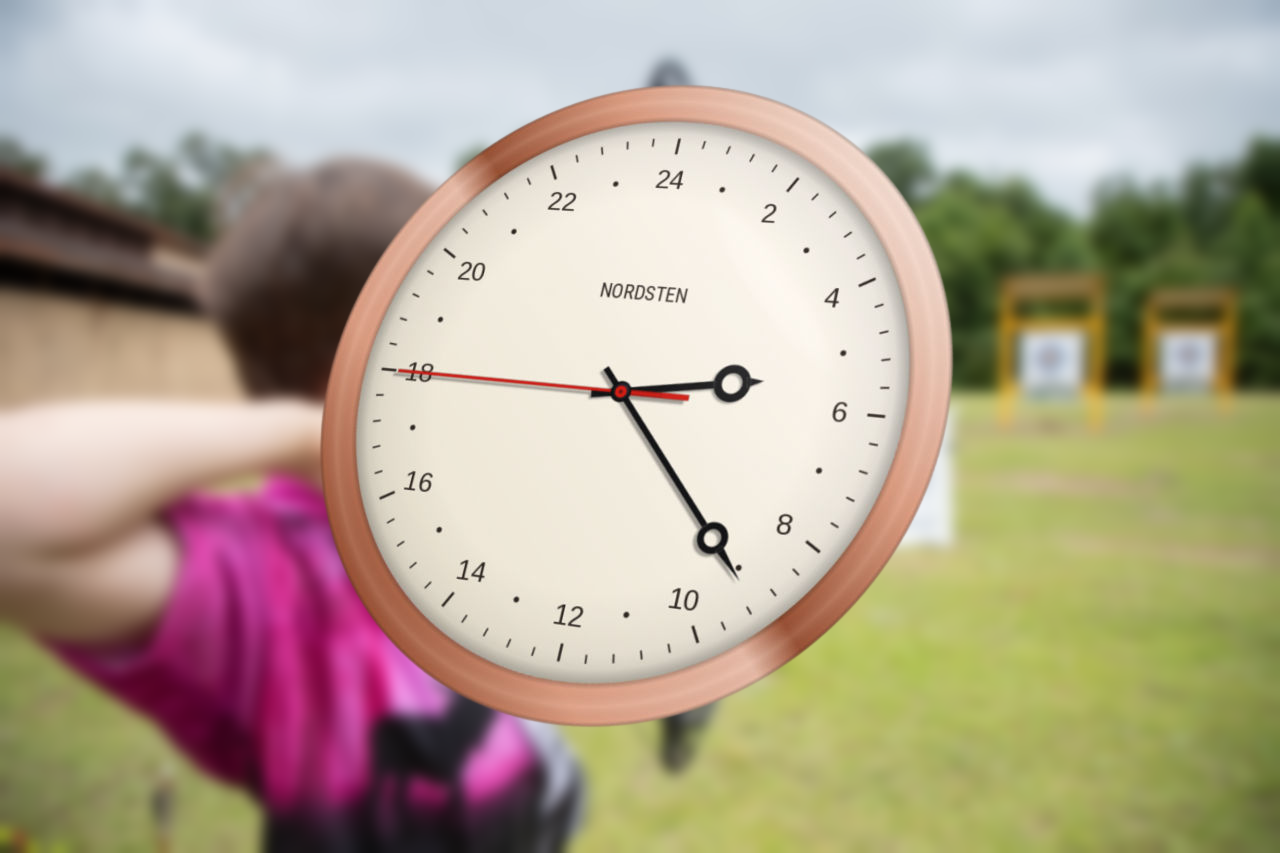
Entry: h=5 m=22 s=45
